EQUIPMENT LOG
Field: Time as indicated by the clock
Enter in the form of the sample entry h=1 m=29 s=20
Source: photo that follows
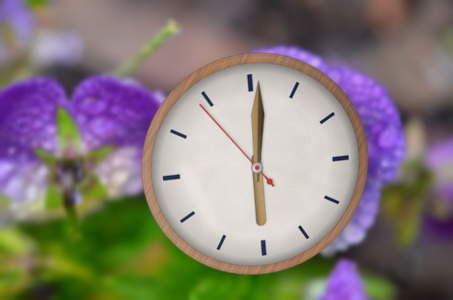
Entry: h=6 m=0 s=54
